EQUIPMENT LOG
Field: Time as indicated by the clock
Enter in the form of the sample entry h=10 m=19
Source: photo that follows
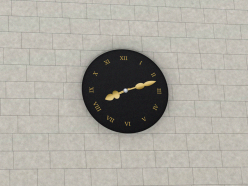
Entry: h=8 m=12
